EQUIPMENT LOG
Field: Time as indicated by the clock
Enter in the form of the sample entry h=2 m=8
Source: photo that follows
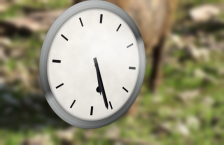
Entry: h=5 m=26
